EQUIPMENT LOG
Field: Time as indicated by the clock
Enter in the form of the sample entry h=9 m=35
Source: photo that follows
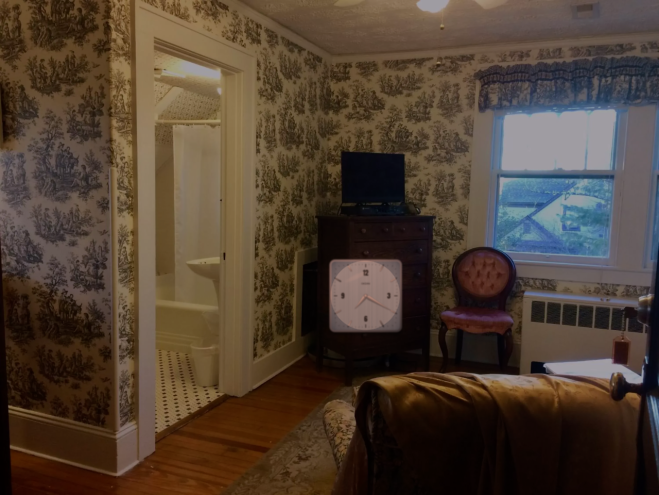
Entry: h=7 m=20
